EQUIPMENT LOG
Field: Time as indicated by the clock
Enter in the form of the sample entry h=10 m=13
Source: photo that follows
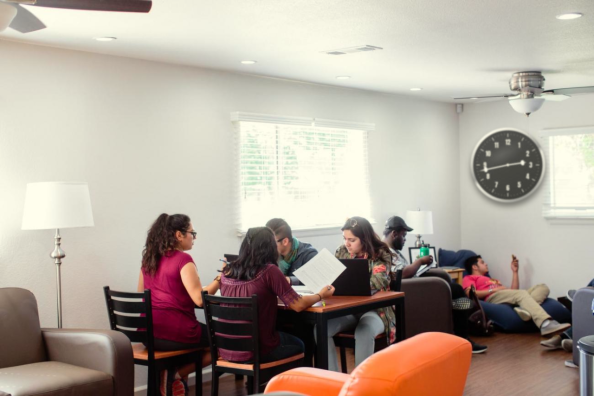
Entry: h=2 m=43
